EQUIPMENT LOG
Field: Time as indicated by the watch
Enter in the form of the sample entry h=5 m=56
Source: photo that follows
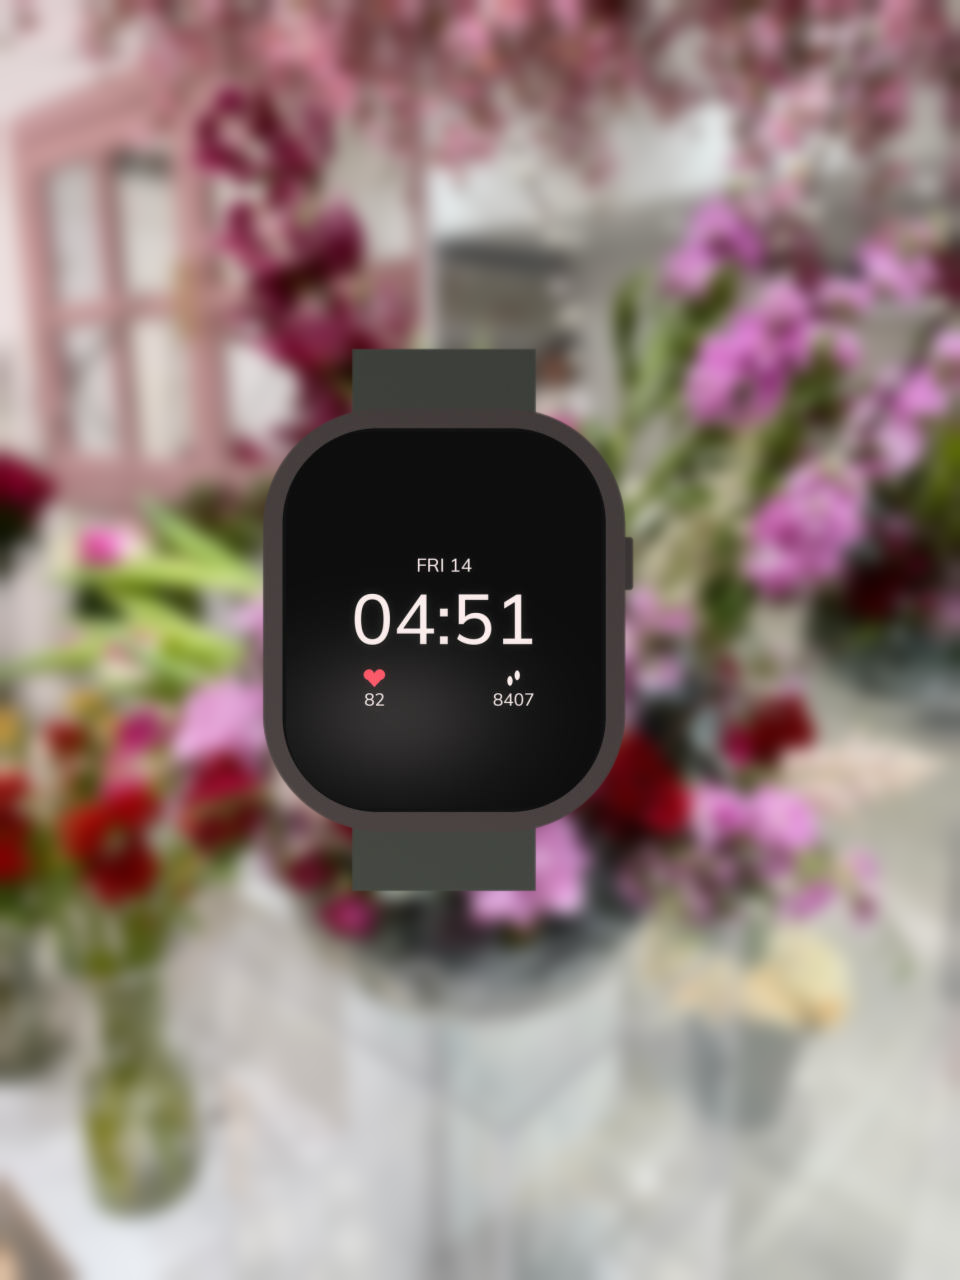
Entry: h=4 m=51
